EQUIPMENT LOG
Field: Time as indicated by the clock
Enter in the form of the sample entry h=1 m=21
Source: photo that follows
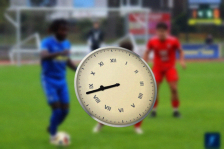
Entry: h=8 m=43
